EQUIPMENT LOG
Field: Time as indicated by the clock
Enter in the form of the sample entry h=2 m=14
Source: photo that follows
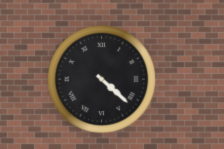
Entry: h=4 m=22
